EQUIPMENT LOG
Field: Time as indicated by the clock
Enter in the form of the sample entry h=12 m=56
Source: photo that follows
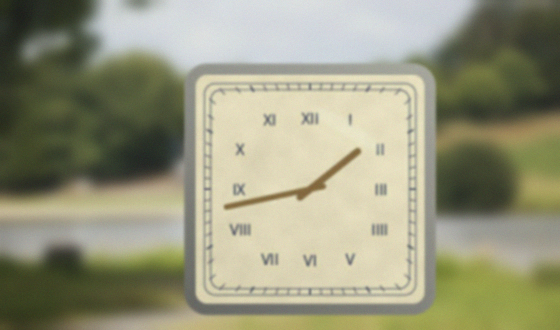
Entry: h=1 m=43
